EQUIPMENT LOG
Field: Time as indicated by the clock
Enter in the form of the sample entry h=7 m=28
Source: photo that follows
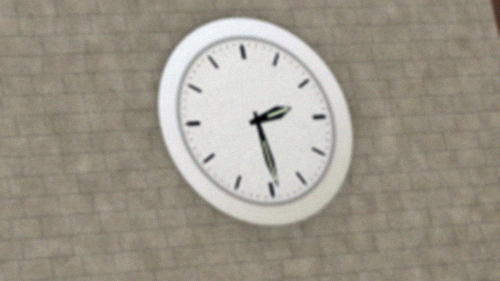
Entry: h=2 m=29
